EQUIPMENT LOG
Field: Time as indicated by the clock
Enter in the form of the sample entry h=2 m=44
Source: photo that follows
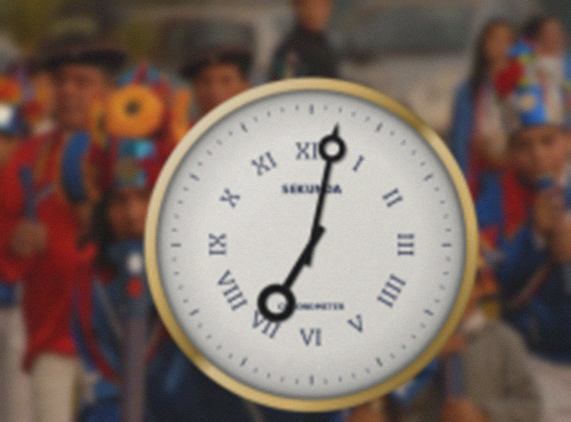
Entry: h=7 m=2
